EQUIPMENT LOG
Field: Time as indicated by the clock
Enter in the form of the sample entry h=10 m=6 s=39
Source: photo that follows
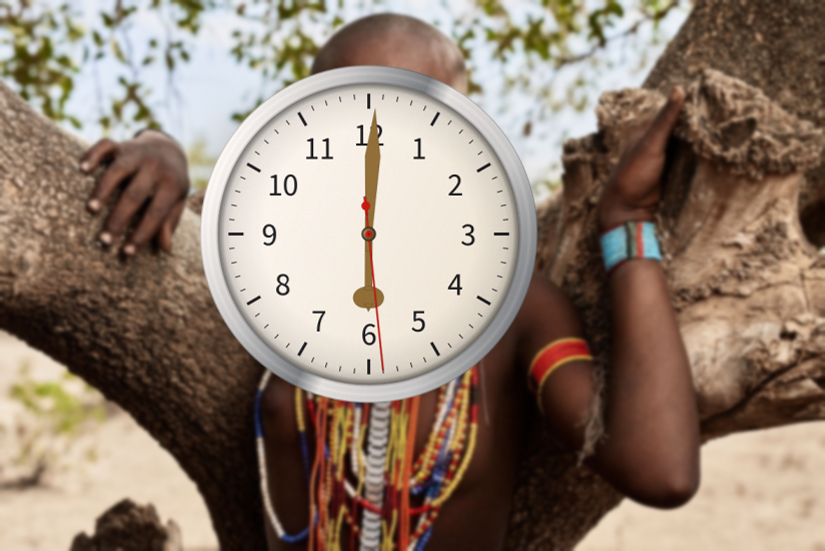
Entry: h=6 m=0 s=29
